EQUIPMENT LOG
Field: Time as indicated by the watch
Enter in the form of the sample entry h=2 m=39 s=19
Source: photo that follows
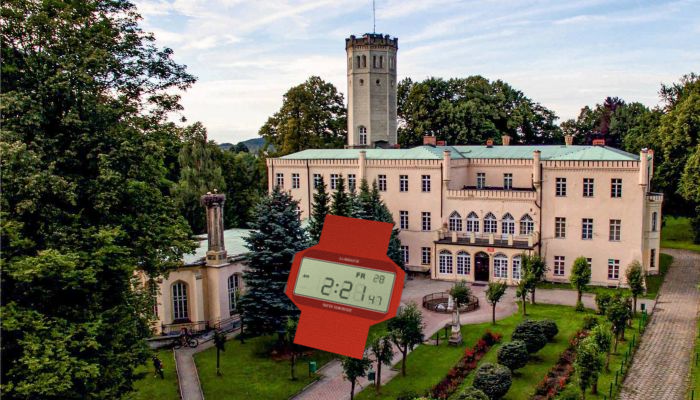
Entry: h=2 m=21 s=47
